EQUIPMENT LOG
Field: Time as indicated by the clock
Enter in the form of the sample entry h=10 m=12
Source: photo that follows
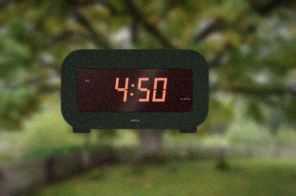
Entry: h=4 m=50
